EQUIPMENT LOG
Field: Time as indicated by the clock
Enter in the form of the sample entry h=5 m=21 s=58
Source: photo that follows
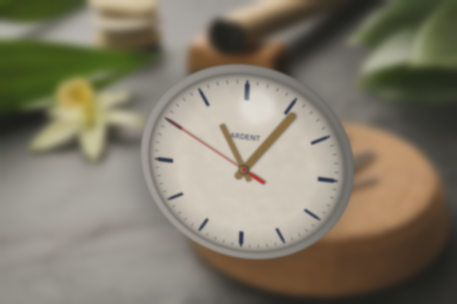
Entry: h=11 m=5 s=50
